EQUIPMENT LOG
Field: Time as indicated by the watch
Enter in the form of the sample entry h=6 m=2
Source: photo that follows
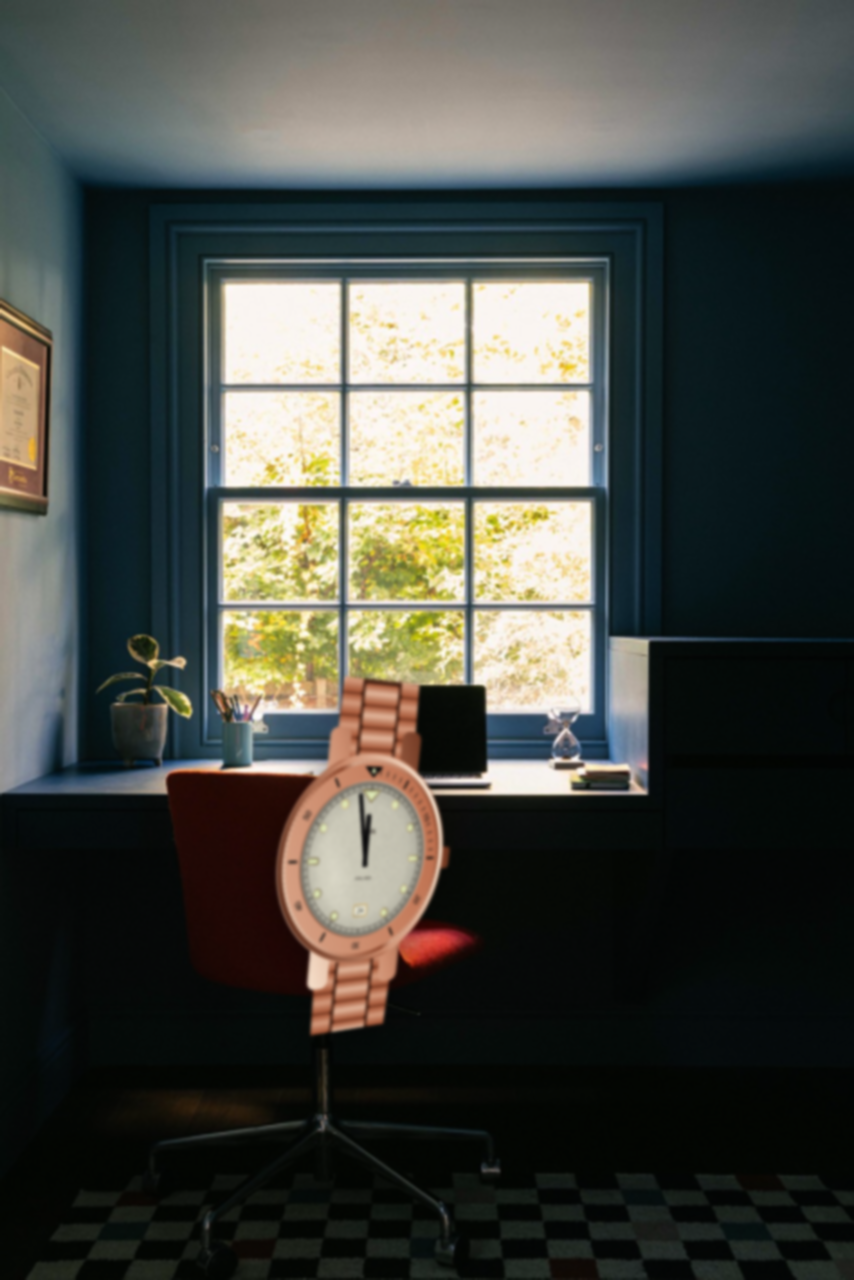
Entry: h=11 m=58
